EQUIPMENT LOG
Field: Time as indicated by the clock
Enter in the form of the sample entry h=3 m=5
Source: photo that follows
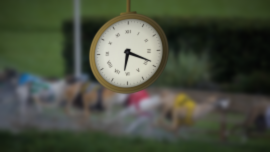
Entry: h=6 m=19
